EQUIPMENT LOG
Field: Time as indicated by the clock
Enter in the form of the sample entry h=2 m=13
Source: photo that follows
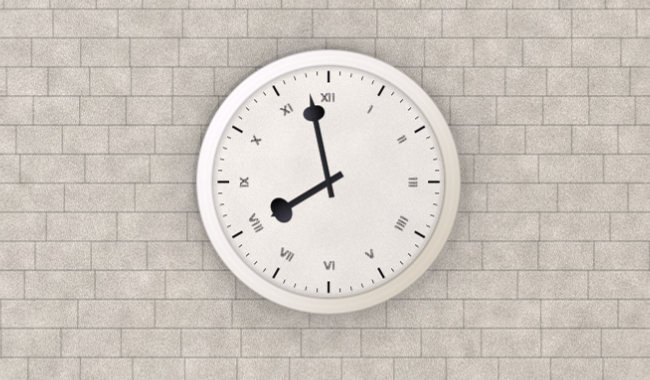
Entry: h=7 m=58
